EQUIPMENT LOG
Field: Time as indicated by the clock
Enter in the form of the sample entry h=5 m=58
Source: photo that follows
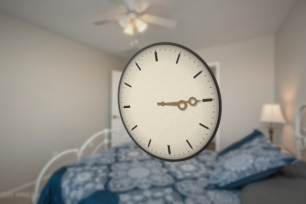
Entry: h=3 m=15
